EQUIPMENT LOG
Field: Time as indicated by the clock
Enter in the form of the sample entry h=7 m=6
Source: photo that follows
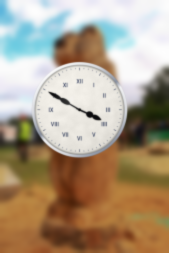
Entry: h=3 m=50
